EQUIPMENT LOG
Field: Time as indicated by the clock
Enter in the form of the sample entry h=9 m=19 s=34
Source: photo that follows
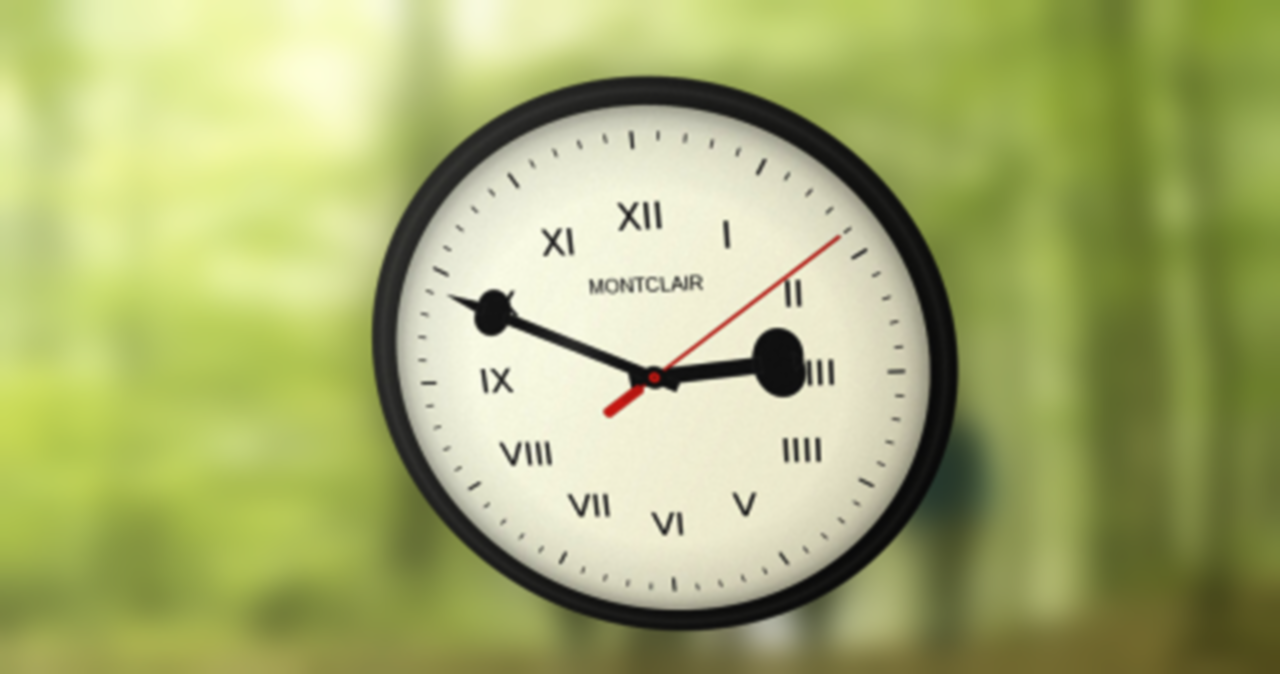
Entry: h=2 m=49 s=9
